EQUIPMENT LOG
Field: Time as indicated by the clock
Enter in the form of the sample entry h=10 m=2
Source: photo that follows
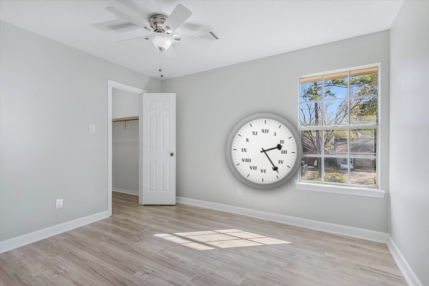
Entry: h=2 m=24
